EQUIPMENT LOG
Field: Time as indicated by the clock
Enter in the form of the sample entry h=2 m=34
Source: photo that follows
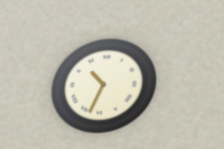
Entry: h=10 m=33
